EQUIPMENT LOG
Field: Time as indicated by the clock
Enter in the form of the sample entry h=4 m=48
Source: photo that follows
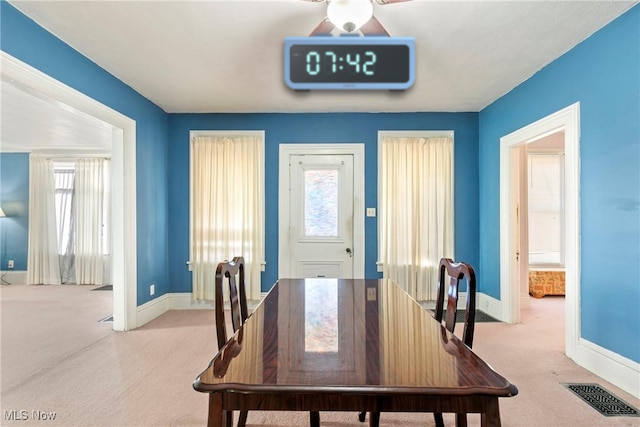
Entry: h=7 m=42
